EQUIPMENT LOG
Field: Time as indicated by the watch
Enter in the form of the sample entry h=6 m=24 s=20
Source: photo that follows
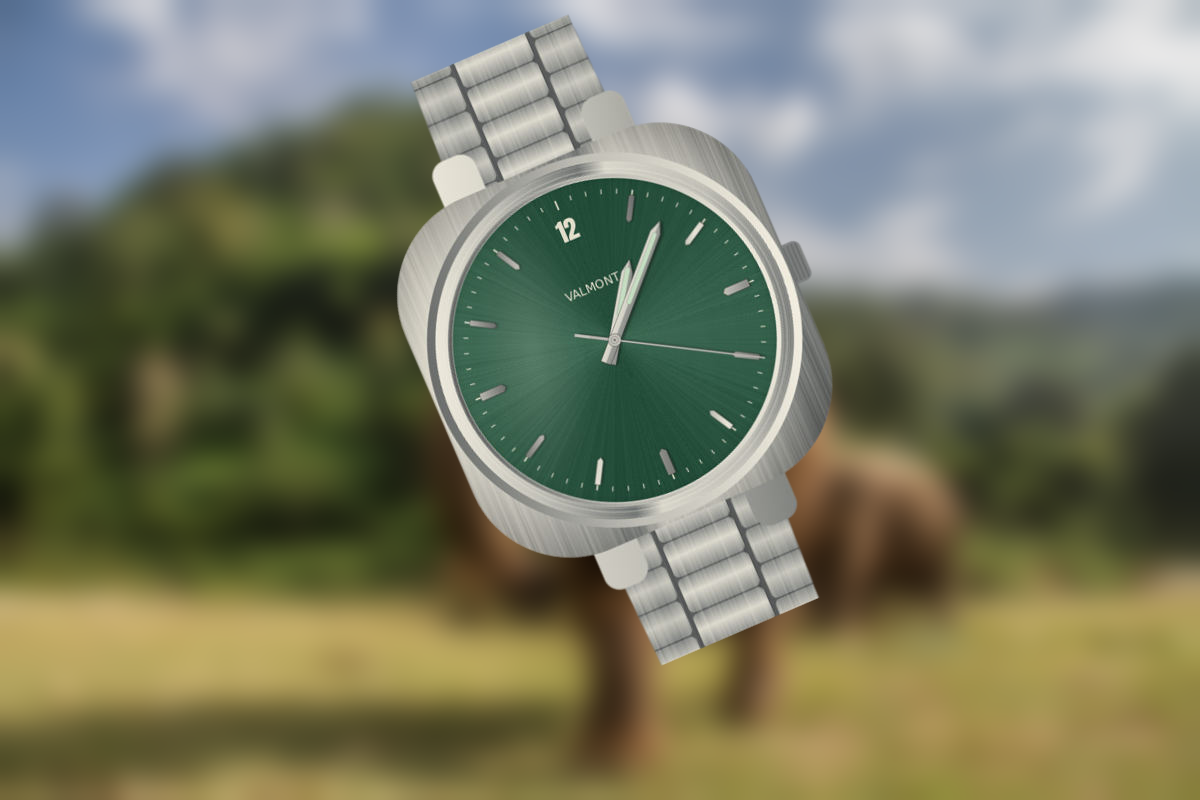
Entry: h=1 m=7 s=20
